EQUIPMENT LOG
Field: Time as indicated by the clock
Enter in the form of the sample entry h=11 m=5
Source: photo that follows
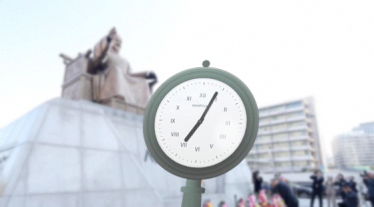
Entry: h=7 m=4
